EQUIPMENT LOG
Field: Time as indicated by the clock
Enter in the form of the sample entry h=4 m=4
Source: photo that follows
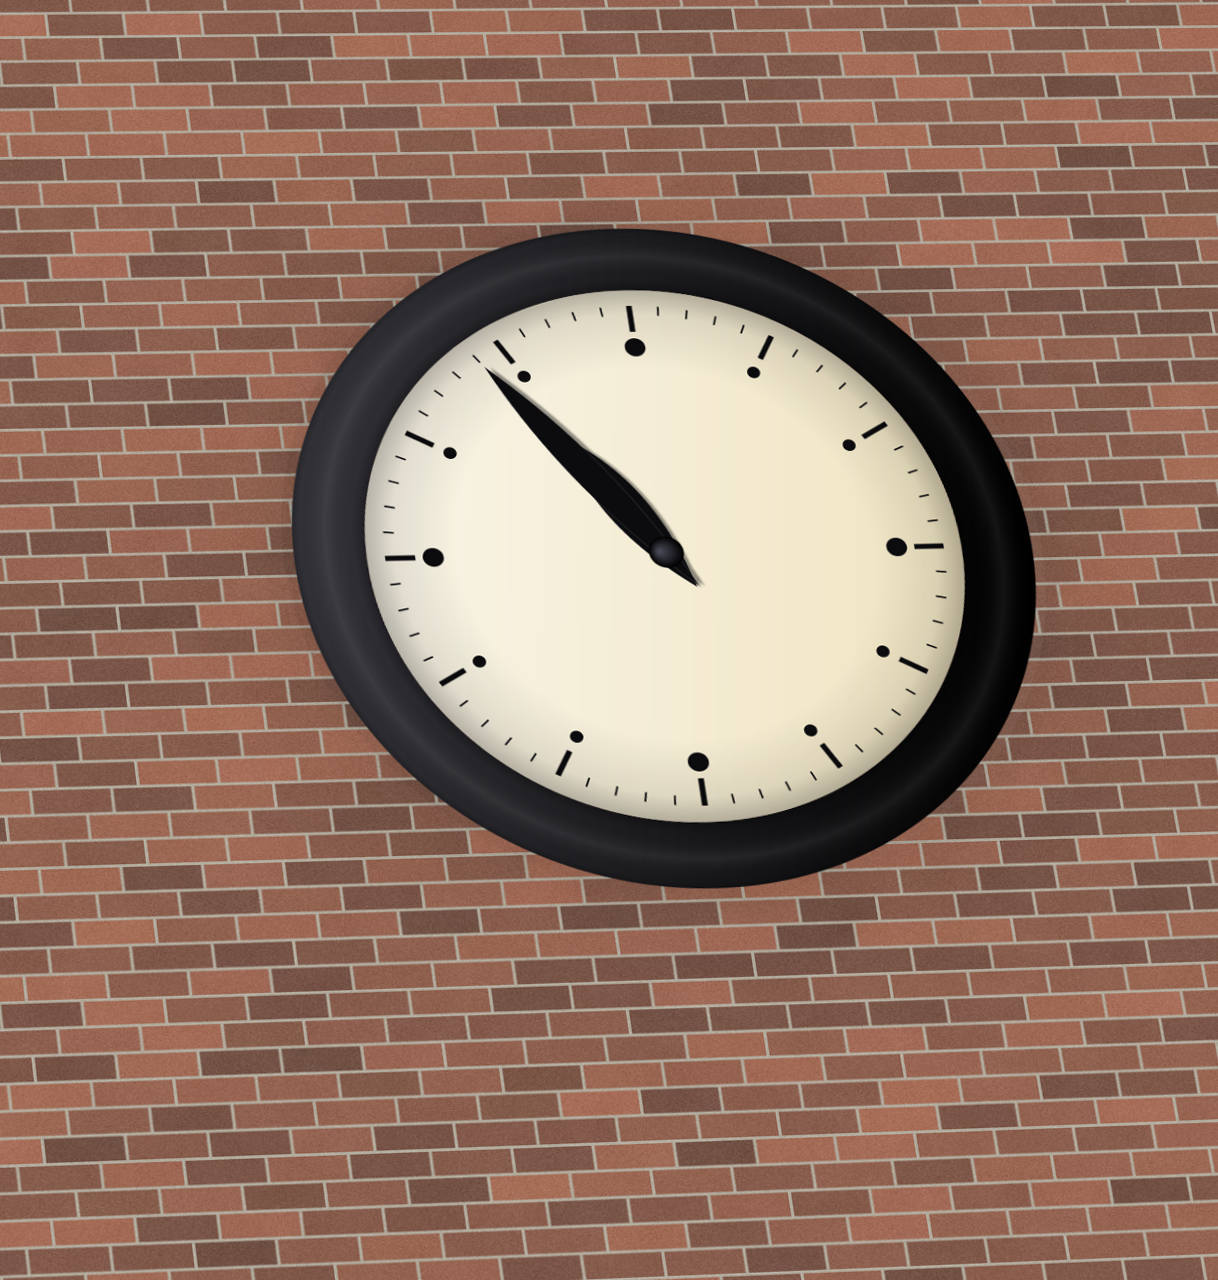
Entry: h=10 m=54
